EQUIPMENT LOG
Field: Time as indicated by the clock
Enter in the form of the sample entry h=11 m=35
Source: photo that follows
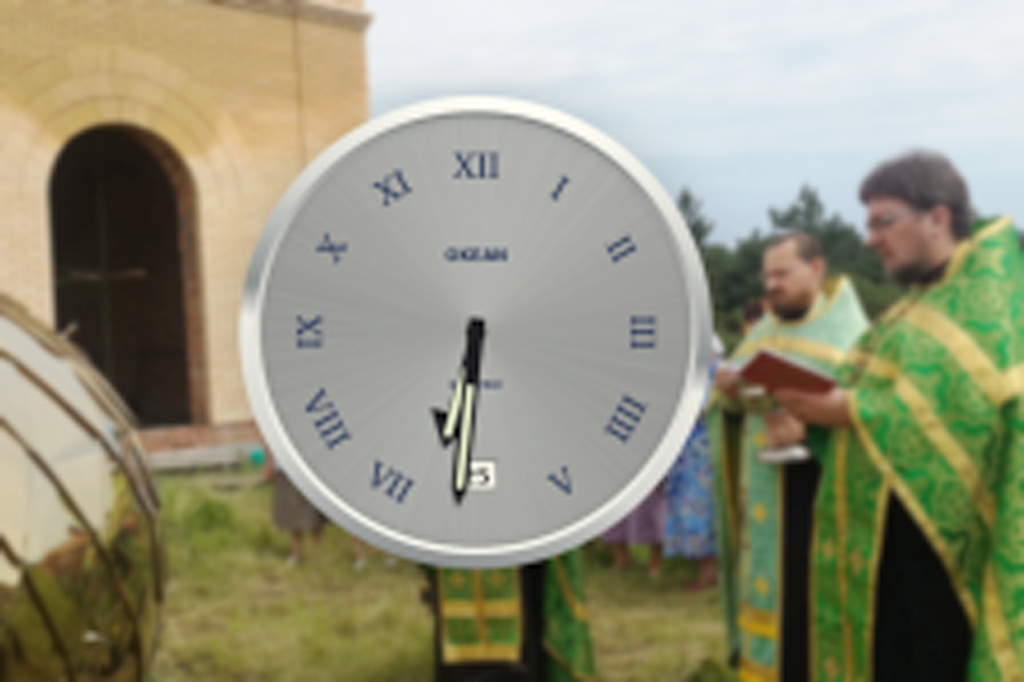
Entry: h=6 m=31
